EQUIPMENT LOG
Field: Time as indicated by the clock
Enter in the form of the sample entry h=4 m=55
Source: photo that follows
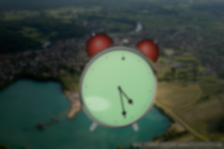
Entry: h=4 m=27
